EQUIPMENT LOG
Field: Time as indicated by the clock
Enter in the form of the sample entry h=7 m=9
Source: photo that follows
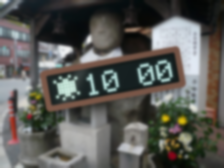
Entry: h=10 m=0
